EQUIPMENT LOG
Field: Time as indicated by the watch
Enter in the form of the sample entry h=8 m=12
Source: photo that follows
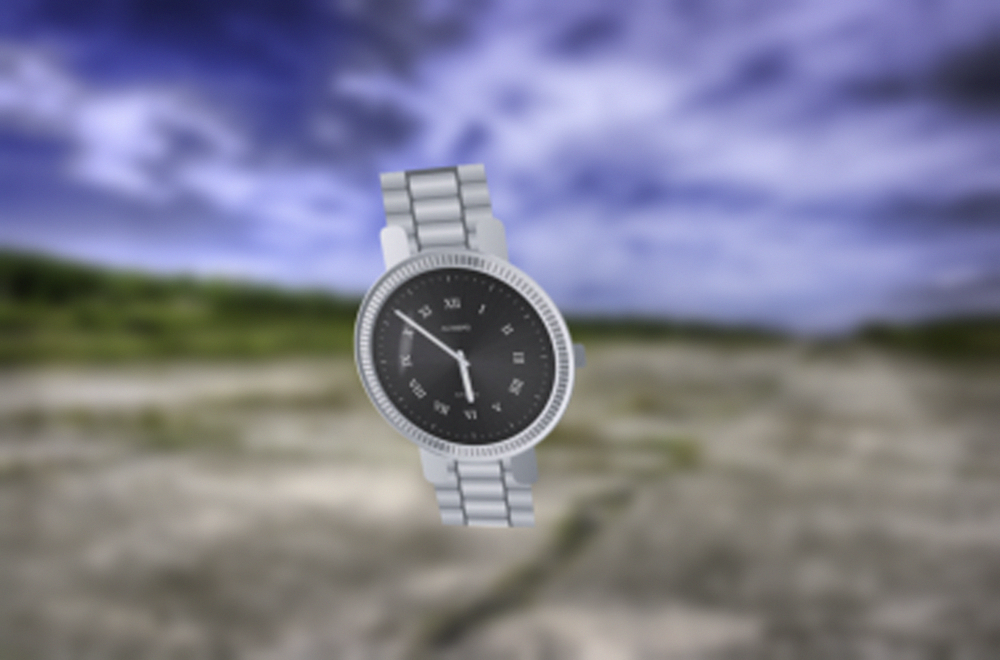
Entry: h=5 m=52
